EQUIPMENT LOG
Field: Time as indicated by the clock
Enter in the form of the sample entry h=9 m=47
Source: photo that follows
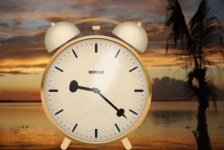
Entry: h=9 m=22
